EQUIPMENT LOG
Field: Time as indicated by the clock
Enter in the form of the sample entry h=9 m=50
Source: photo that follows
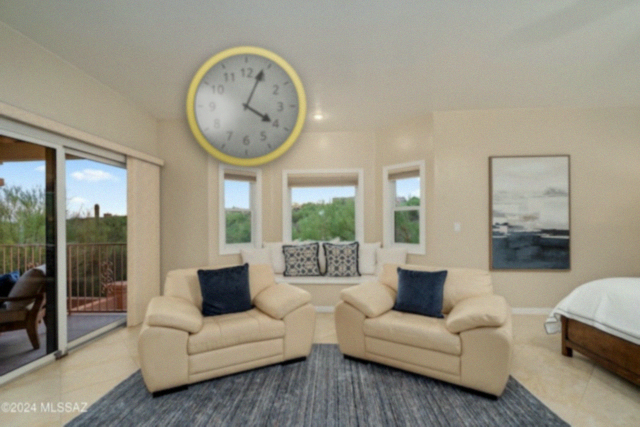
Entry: h=4 m=4
